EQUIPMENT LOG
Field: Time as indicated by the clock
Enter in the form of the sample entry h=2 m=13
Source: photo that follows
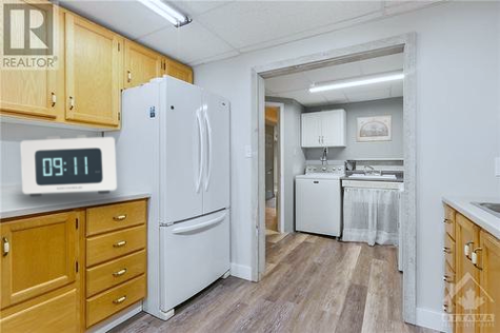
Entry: h=9 m=11
